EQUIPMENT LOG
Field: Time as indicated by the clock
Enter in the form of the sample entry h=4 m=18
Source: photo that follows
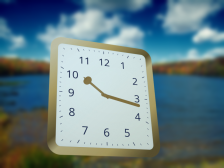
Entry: h=10 m=17
